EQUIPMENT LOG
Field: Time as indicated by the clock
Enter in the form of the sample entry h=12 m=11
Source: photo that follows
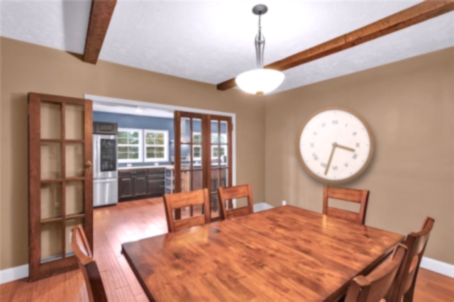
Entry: h=3 m=33
